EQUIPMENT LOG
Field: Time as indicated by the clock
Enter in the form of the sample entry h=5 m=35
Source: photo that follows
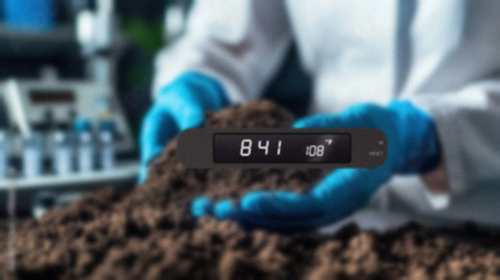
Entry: h=8 m=41
